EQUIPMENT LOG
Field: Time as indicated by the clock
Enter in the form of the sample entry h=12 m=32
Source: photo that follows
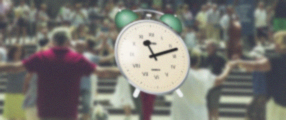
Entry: h=11 m=12
